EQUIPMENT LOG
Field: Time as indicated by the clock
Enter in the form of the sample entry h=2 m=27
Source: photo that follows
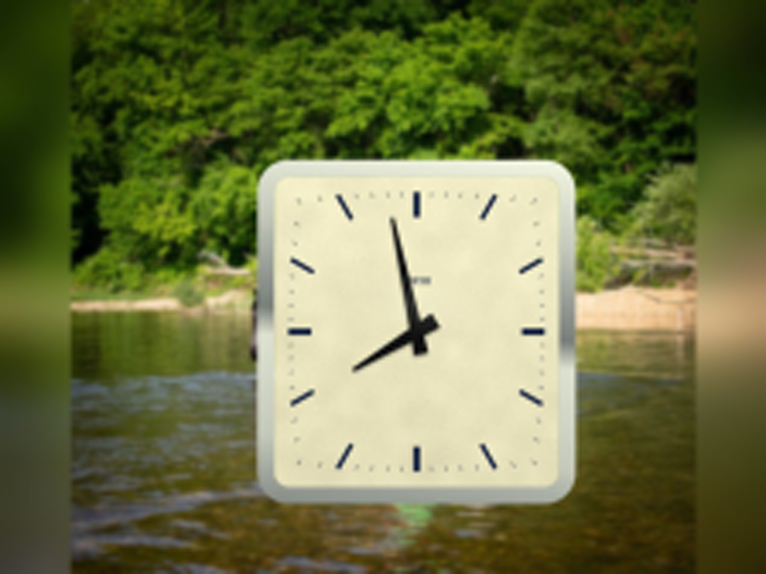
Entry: h=7 m=58
